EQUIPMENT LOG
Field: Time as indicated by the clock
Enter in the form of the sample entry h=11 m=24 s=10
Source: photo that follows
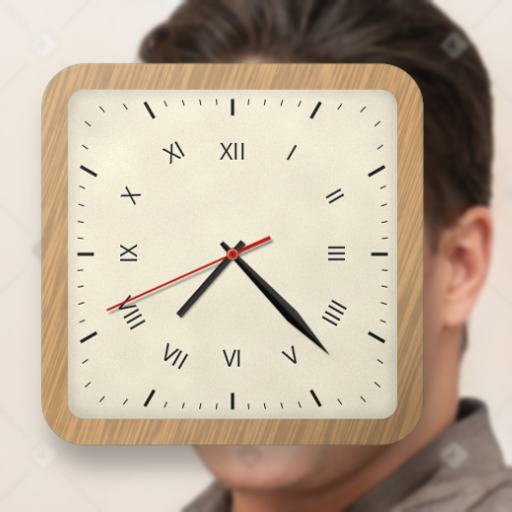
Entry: h=7 m=22 s=41
